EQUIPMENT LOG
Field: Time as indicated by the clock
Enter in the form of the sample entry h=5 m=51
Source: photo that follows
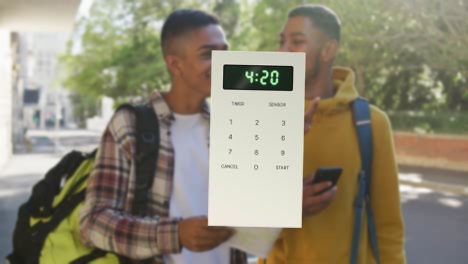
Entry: h=4 m=20
